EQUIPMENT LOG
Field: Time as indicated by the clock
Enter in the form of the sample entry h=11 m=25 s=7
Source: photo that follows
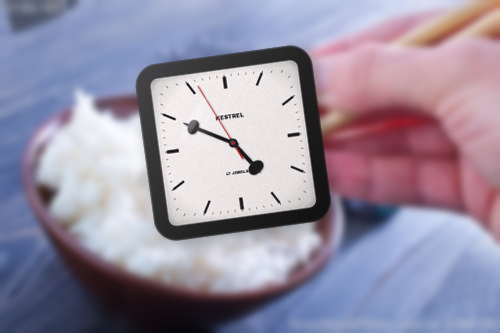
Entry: h=4 m=49 s=56
